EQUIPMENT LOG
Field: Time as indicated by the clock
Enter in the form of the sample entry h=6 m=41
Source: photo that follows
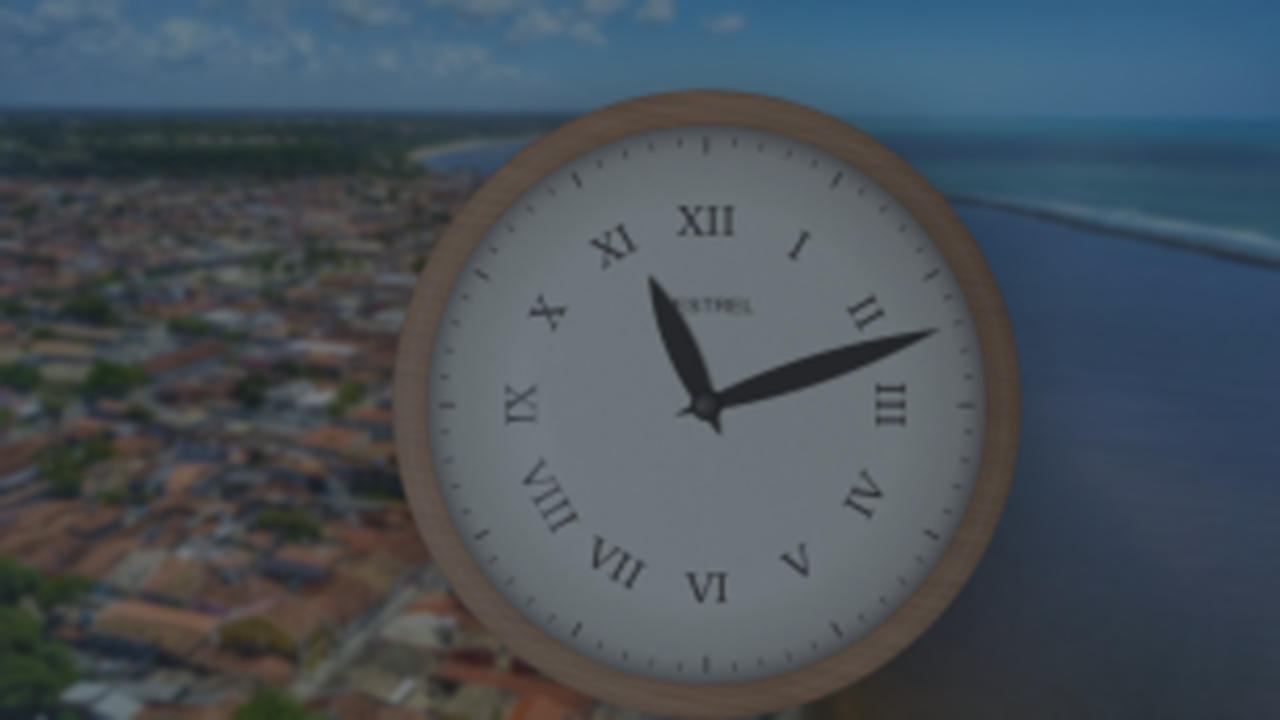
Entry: h=11 m=12
